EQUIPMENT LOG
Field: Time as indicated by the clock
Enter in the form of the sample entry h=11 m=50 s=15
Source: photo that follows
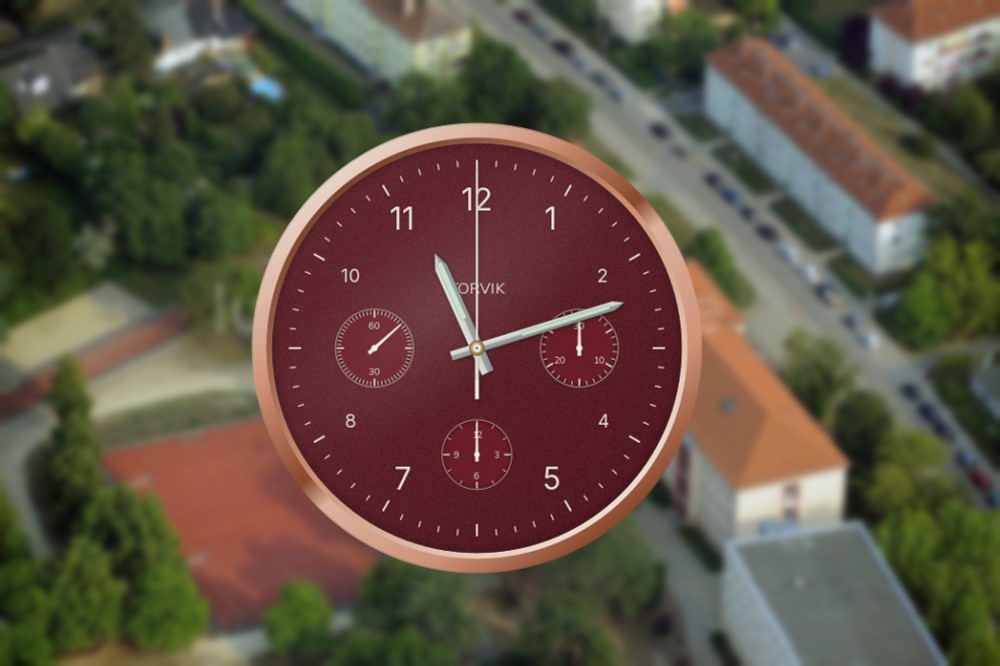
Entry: h=11 m=12 s=8
